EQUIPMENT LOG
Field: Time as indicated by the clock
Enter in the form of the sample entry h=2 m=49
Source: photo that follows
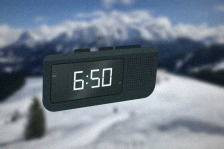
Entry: h=6 m=50
